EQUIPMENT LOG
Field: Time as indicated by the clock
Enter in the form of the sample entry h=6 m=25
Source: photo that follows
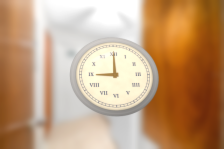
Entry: h=9 m=0
